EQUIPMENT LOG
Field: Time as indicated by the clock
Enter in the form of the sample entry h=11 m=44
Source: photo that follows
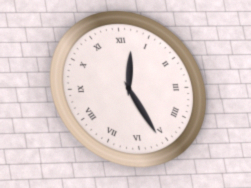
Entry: h=12 m=26
